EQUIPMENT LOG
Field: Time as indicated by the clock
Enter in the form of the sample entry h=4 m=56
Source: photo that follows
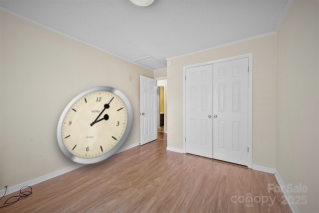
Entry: h=2 m=5
